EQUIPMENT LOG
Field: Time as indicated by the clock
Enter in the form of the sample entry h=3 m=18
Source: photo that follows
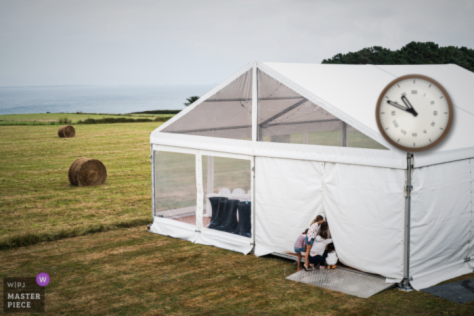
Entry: h=10 m=49
